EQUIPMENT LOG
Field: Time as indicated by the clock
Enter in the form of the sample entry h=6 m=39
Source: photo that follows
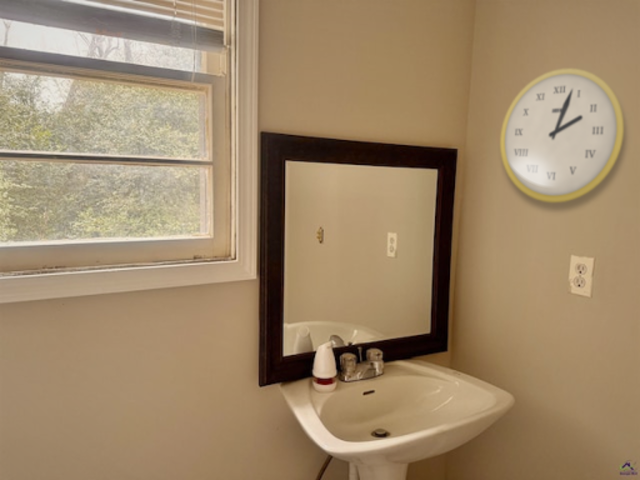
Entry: h=2 m=3
